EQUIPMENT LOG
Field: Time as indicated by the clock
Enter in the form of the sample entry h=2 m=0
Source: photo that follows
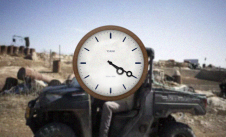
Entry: h=4 m=20
